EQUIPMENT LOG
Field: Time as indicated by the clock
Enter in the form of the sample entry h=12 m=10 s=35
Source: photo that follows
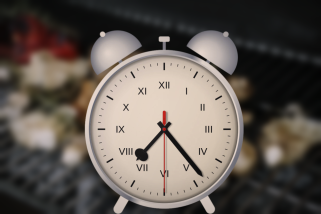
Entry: h=7 m=23 s=30
